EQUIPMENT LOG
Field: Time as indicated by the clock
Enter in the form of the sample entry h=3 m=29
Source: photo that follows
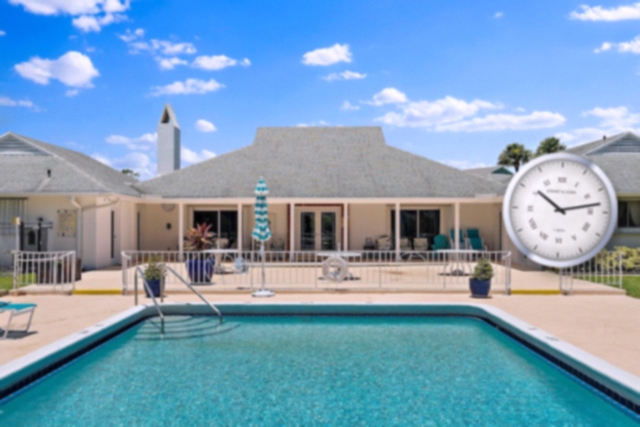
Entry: h=10 m=13
